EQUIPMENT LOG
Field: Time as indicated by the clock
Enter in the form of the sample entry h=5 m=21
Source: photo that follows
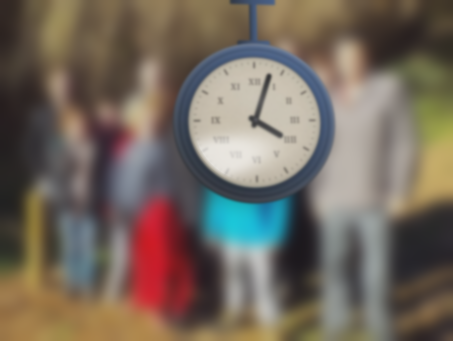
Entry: h=4 m=3
